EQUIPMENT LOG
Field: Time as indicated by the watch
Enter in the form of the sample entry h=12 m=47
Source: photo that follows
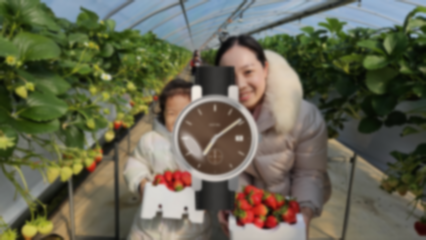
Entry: h=7 m=9
